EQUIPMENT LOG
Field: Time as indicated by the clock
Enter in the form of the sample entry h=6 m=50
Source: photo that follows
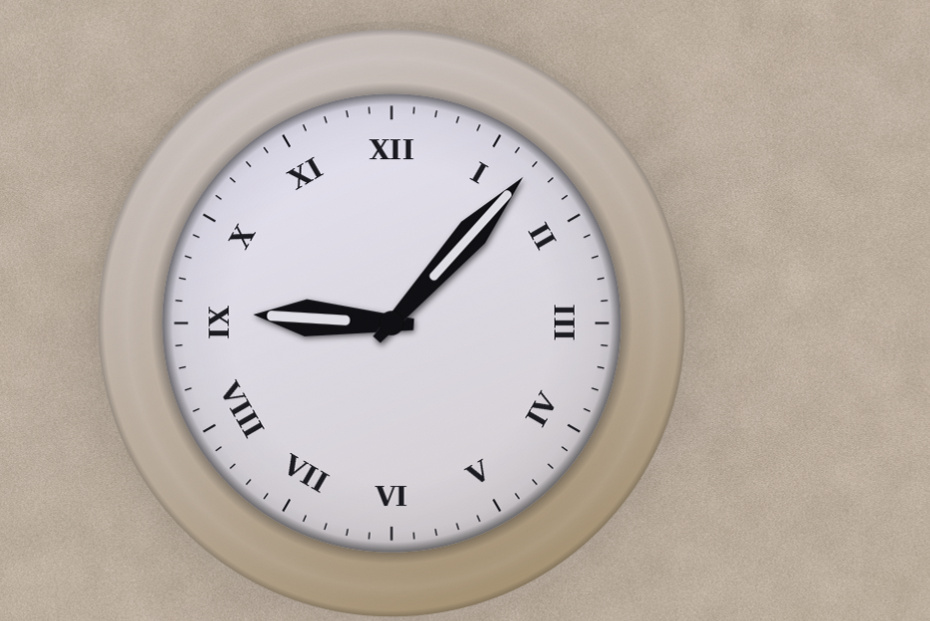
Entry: h=9 m=7
